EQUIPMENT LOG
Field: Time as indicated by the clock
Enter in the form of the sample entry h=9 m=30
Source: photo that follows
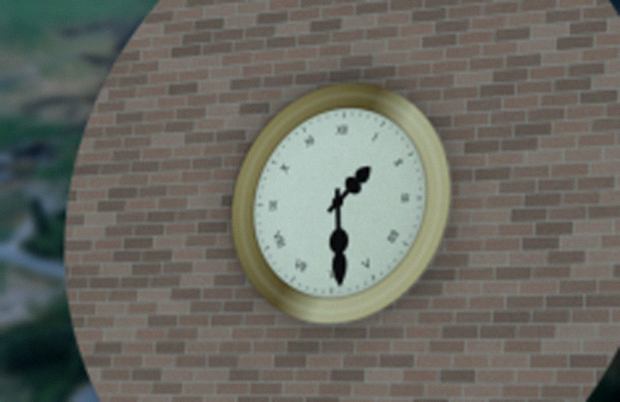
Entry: h=1 m=29
